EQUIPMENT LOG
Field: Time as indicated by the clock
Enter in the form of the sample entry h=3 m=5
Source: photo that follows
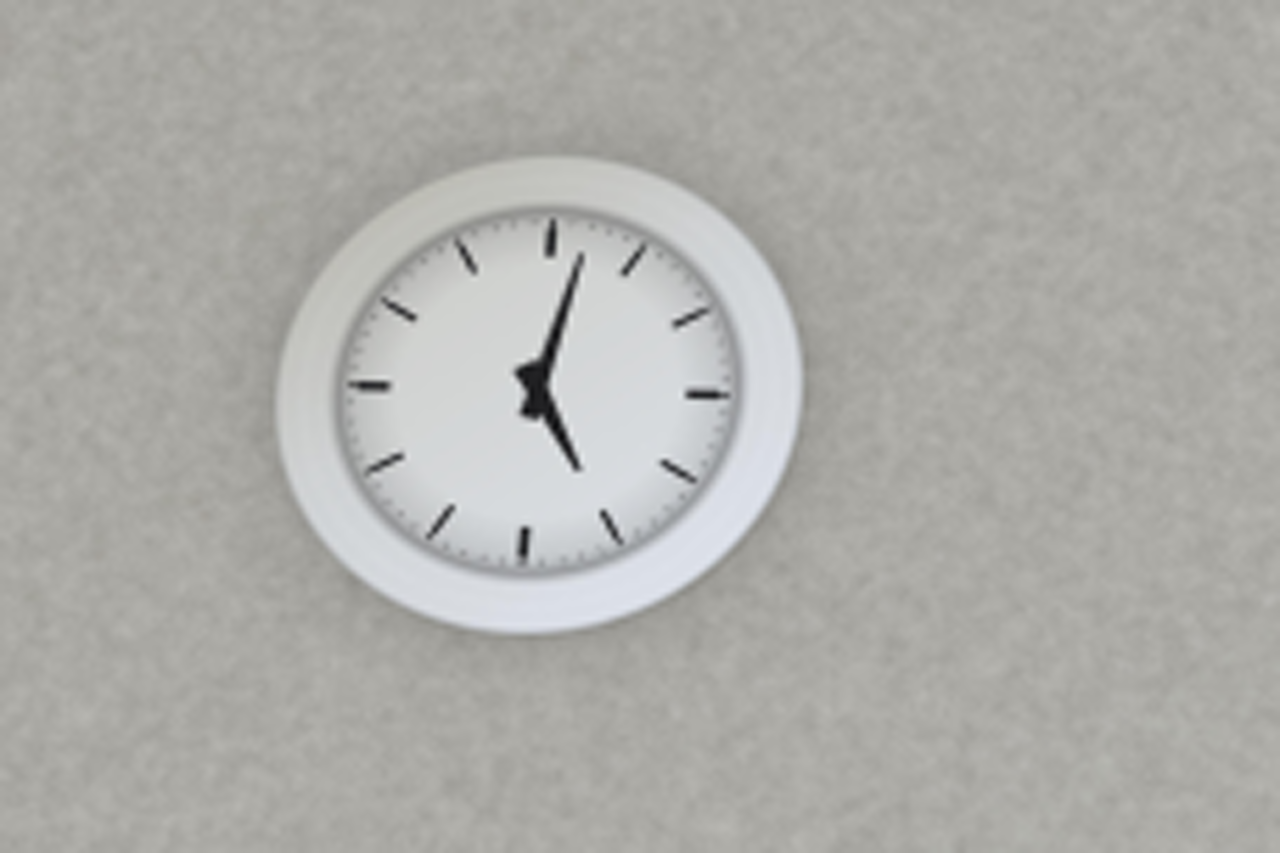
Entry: h=5 m=2
